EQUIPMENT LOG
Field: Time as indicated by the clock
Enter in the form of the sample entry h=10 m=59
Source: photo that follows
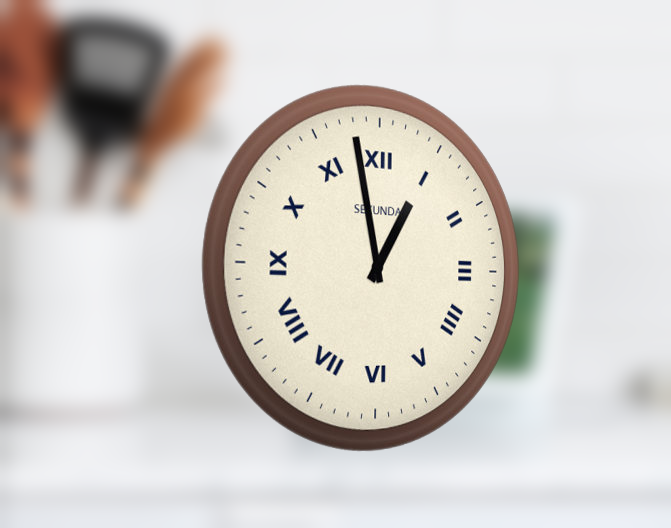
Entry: h=12 m=58
